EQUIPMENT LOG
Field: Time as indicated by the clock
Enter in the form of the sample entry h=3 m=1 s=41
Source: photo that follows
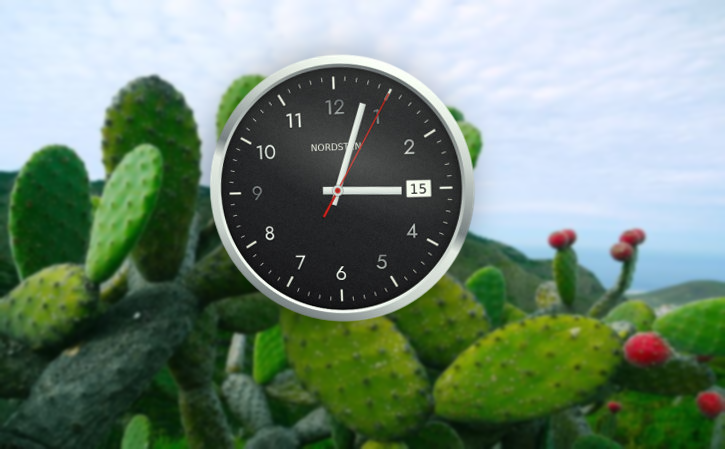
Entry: h=3 m=3 s=5
